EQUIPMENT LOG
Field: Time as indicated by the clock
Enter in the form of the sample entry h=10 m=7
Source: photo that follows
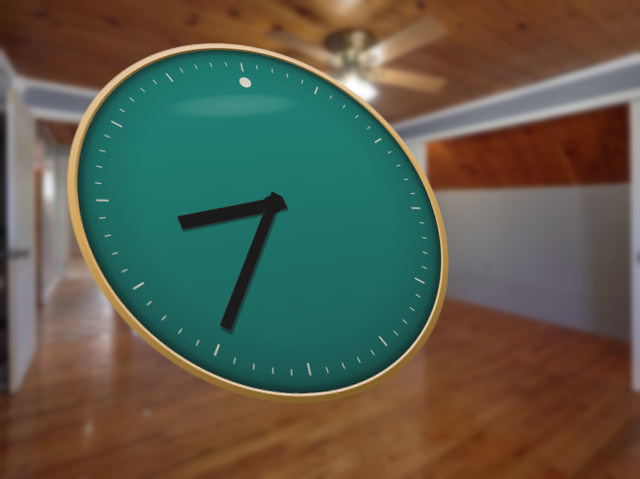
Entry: h=8 m=35
